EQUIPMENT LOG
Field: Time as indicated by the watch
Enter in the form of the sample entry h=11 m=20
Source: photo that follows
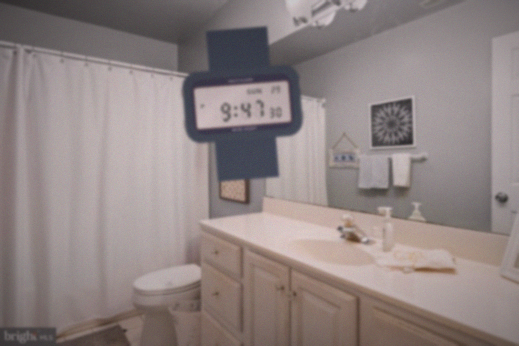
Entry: h=9 m=47
